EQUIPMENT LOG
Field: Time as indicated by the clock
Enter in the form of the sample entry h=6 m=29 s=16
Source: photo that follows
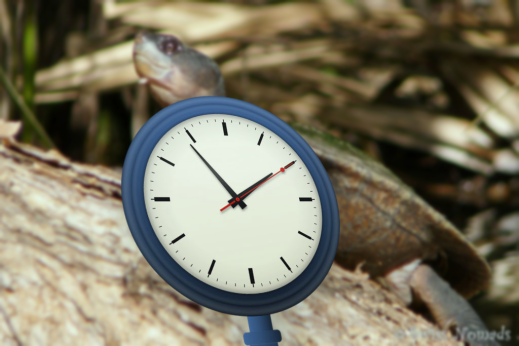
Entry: h=1 m=54 s=10
